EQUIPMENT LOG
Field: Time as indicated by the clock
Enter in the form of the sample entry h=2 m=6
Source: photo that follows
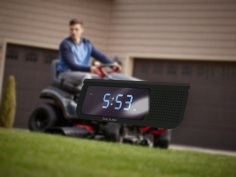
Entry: h=5 m=53
